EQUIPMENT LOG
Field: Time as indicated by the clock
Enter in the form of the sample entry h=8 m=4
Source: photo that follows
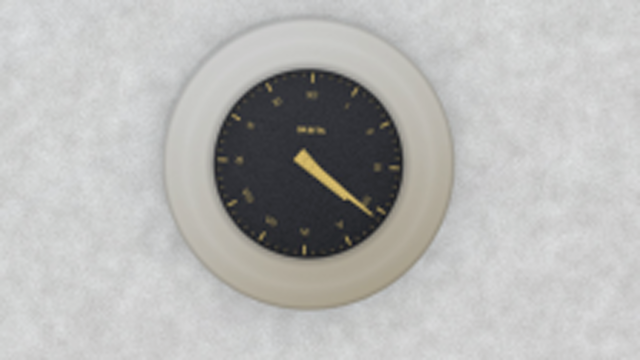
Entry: h=4 m=21
